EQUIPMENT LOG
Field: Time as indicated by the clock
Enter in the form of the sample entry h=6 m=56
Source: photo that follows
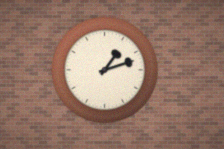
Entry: h=1 m=12
